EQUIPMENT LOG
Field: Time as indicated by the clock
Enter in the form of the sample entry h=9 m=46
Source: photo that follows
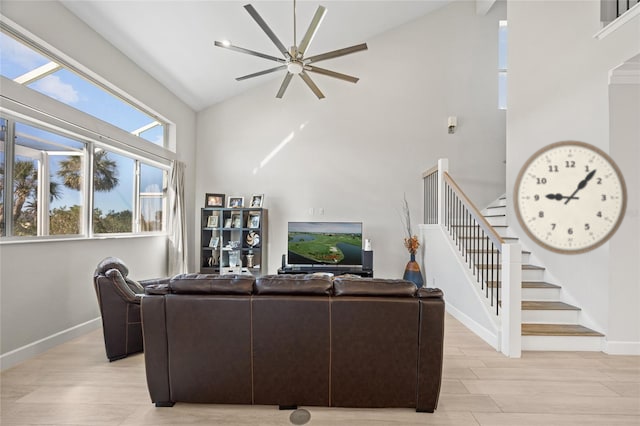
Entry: h=9 m=7
